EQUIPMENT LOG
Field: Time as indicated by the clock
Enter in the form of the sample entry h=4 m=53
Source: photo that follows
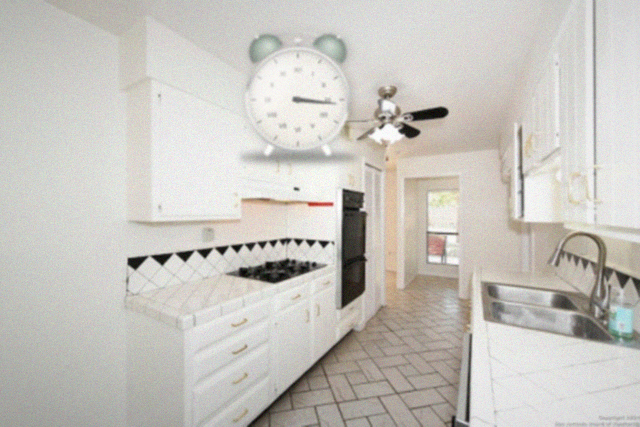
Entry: h=3 m=16
